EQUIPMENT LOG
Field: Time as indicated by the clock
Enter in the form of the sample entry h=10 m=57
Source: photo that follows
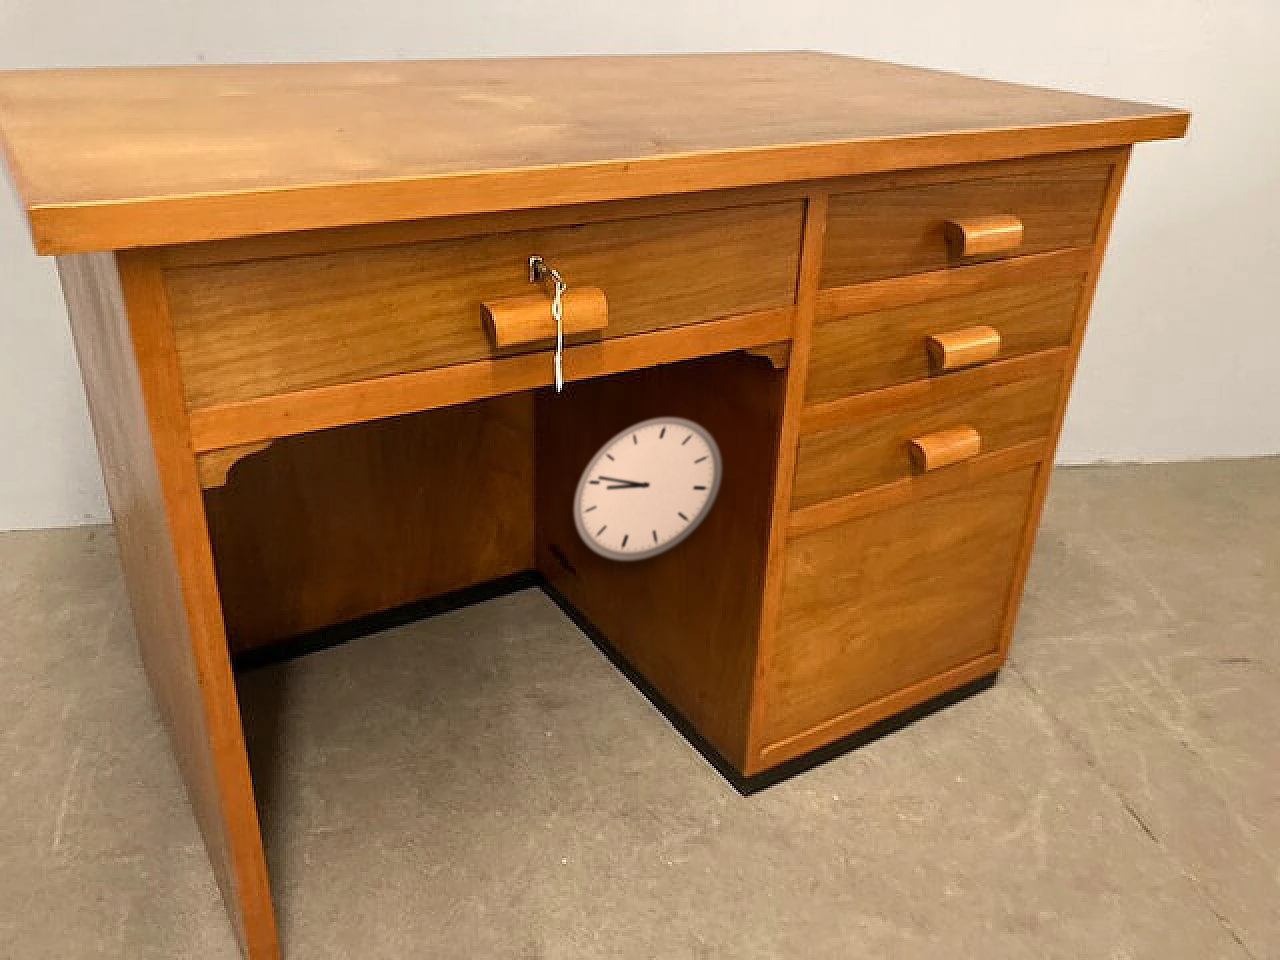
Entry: h=8 m=46
